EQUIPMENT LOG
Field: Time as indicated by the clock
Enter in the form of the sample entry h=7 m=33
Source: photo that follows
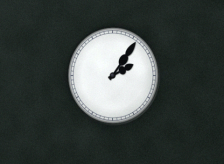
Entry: h=2 m=6
